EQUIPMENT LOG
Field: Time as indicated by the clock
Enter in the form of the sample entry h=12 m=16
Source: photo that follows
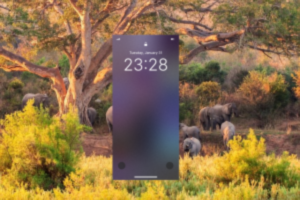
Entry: h=23 m=28
